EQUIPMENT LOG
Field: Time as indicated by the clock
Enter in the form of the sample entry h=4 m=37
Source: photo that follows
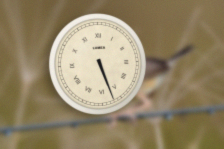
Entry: h=5 m=27
